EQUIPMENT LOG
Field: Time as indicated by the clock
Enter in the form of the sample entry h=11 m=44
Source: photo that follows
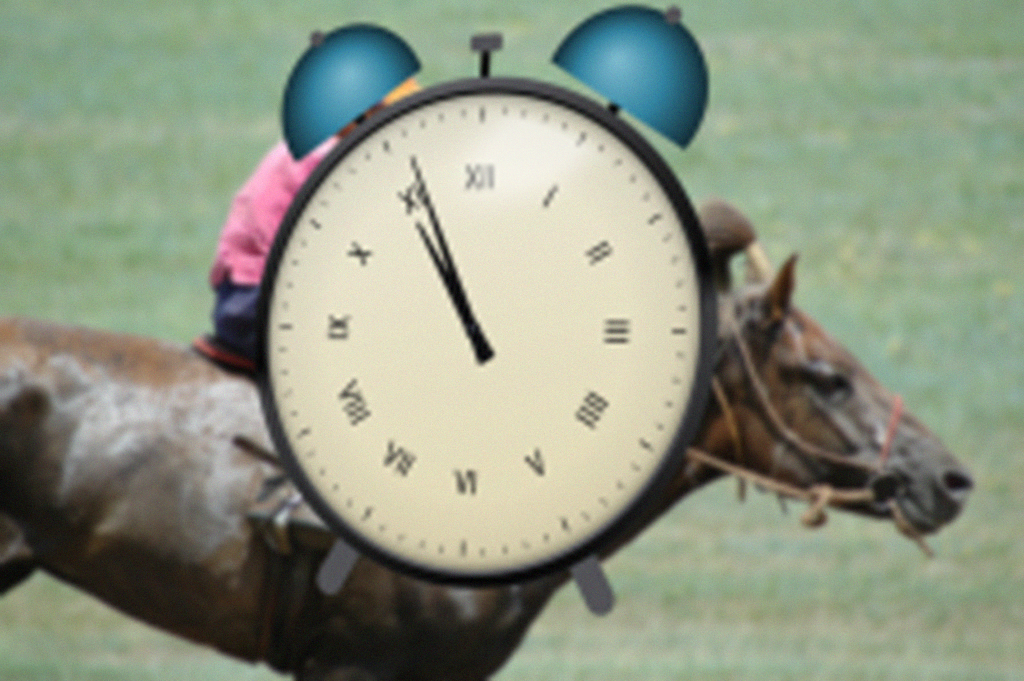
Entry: h=10 m=56
